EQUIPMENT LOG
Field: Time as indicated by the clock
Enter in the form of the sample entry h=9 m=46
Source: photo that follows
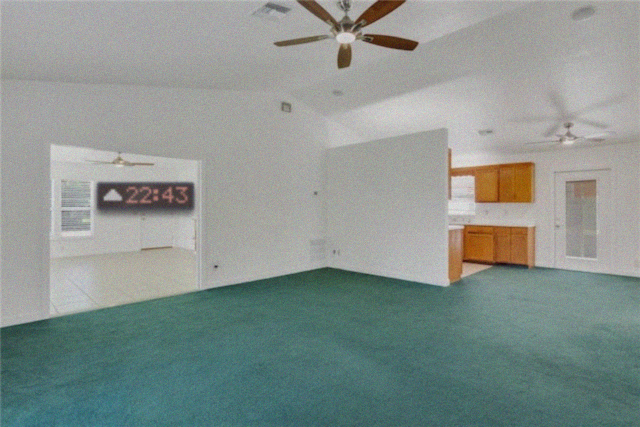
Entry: h=22 m=43
